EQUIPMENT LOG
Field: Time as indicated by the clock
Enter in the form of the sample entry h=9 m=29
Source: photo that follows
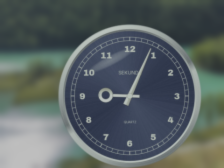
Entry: h=9 m=4
